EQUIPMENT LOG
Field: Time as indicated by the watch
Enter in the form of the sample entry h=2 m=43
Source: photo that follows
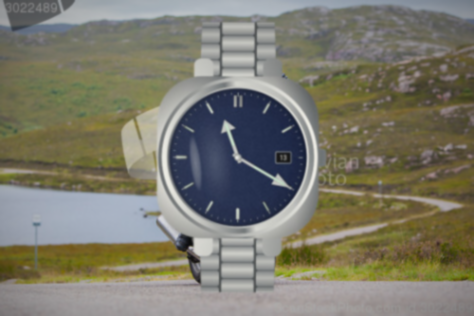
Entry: h=11 m=20
